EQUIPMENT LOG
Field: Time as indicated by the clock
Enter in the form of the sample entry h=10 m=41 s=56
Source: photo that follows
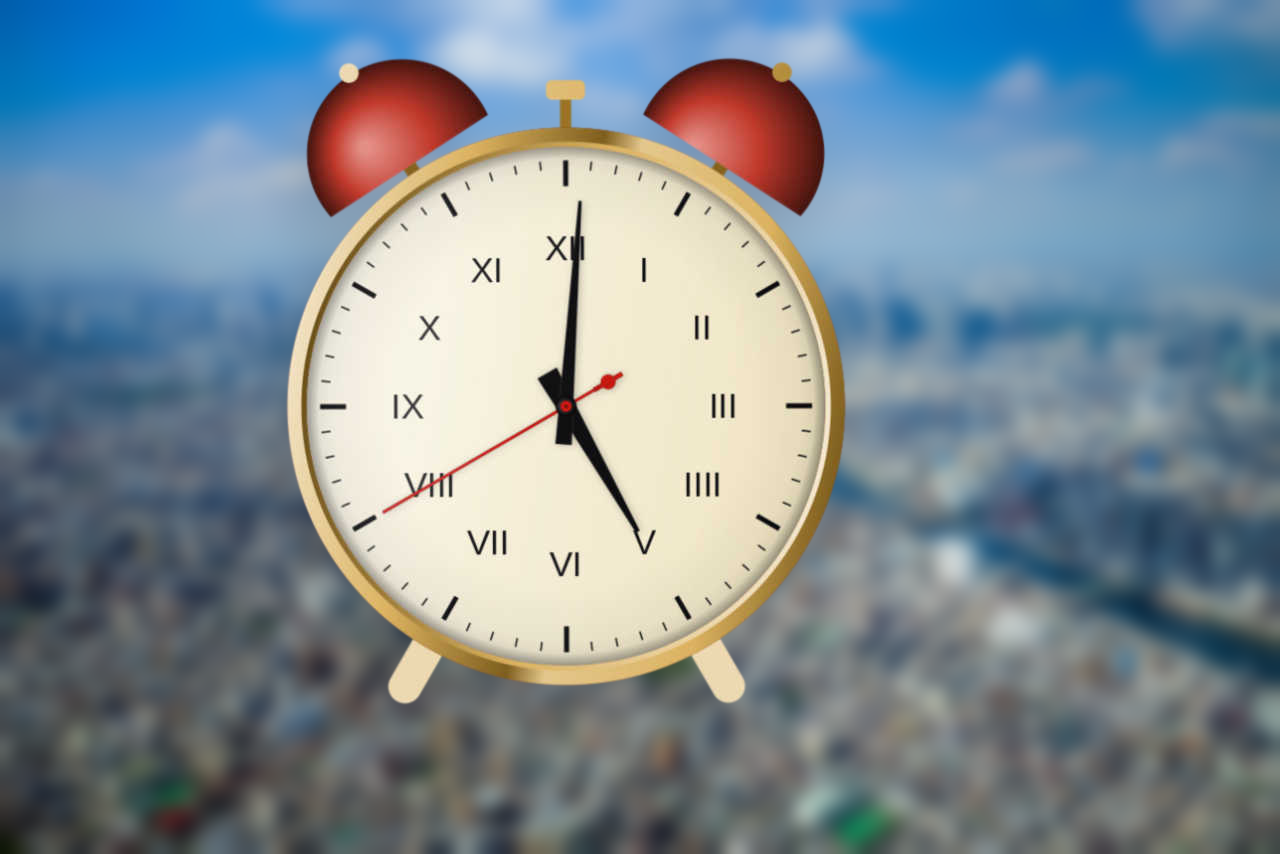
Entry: h=5 m=0 s=40
